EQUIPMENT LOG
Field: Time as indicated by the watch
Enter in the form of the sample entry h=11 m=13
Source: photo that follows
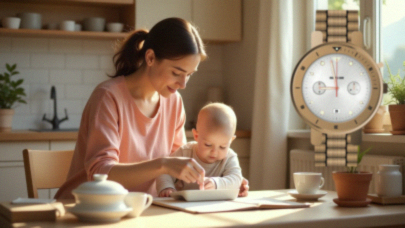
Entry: h=8 m=58
